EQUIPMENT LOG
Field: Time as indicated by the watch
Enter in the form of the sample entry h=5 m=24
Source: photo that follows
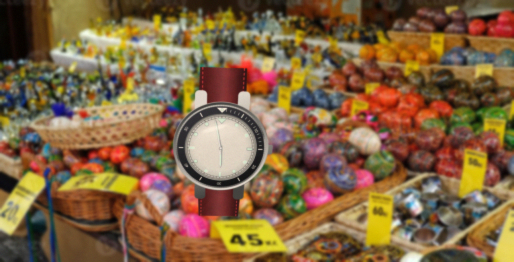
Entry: h=5 m=58
